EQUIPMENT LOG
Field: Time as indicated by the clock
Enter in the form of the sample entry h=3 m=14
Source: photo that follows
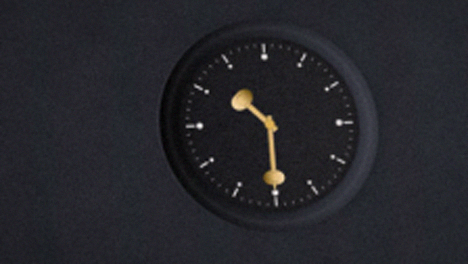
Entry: h=10 m=30
